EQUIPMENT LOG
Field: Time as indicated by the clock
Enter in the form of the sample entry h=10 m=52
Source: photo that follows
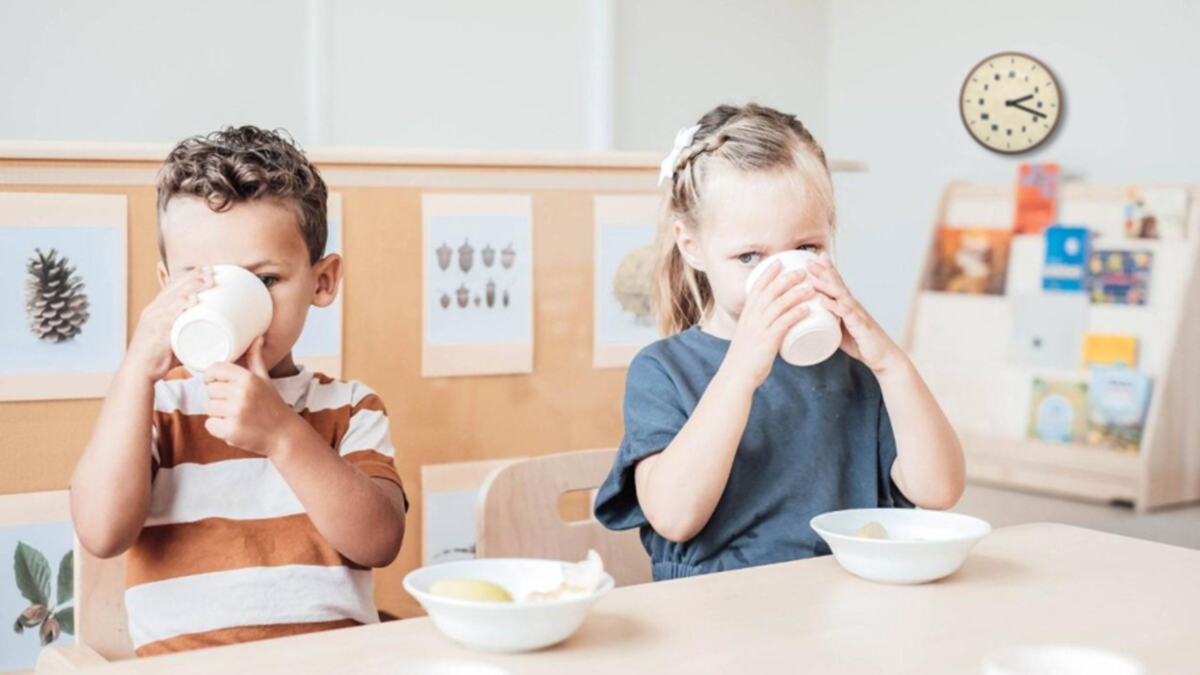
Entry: h=2 m=18
